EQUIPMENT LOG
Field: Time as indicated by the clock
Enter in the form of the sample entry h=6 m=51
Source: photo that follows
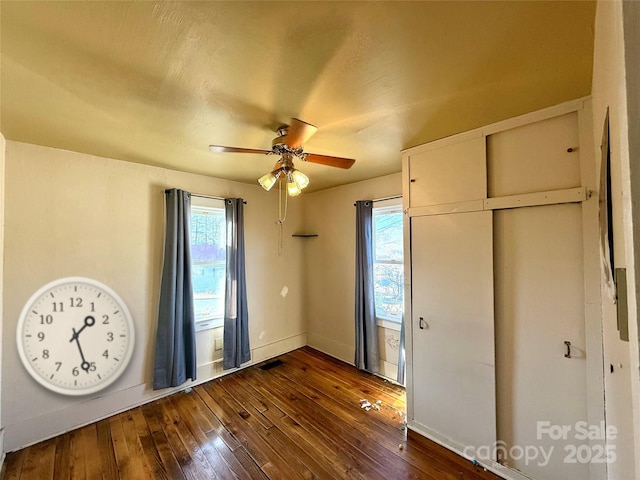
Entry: h=1 m=27
